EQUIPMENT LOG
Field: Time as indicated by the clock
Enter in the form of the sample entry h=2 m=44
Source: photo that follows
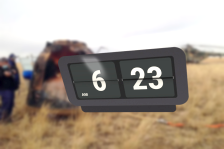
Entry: h=6 m=23
